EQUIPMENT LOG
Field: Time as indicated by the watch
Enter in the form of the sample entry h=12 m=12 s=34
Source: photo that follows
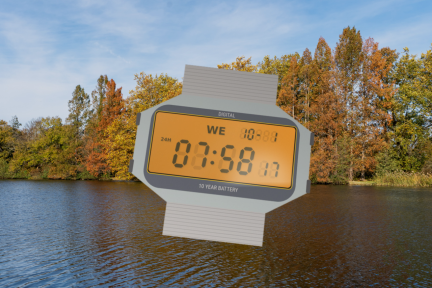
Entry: h=7 m=58 s=17
